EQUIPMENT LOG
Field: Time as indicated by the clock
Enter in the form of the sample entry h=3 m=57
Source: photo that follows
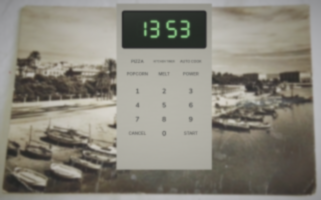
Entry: h=13 m=53
